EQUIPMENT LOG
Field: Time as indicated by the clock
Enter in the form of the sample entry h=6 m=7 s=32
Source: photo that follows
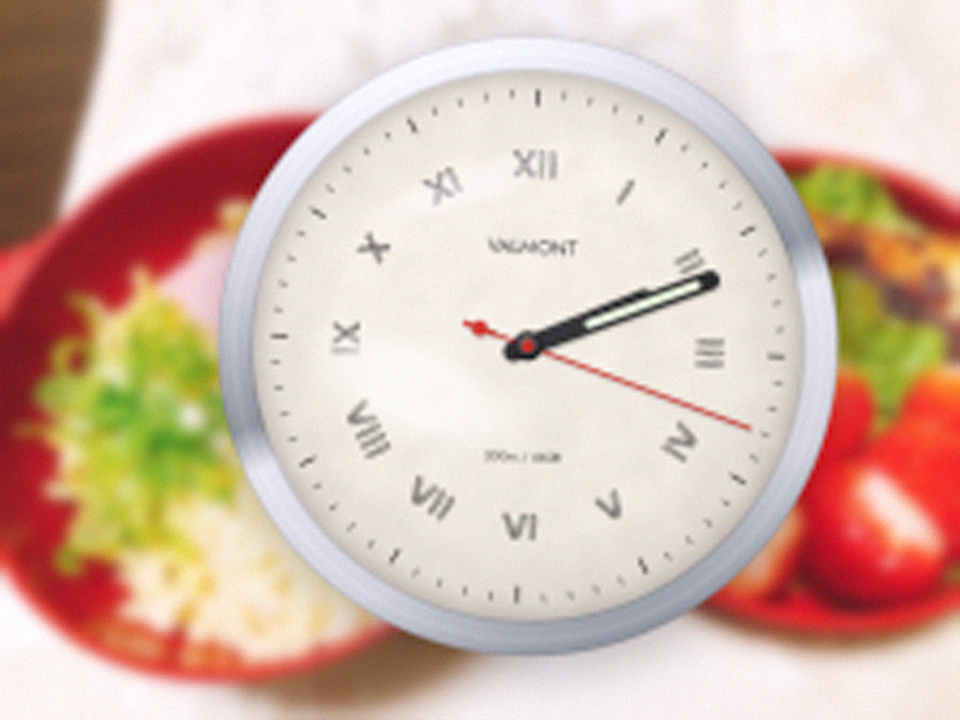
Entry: h=2 m=11 s=18
